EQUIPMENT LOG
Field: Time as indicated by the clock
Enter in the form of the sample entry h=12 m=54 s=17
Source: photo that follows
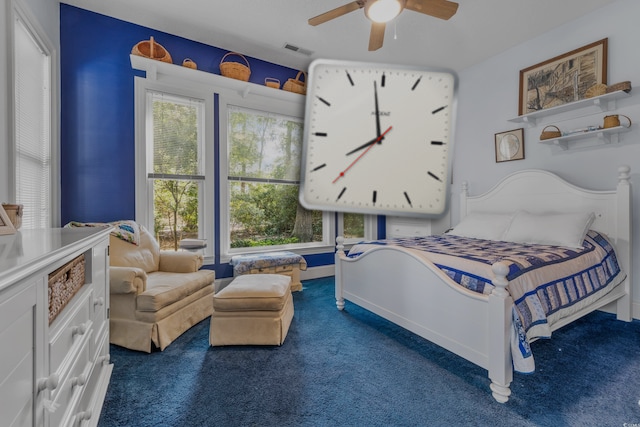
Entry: h=7 m=58 s=37
